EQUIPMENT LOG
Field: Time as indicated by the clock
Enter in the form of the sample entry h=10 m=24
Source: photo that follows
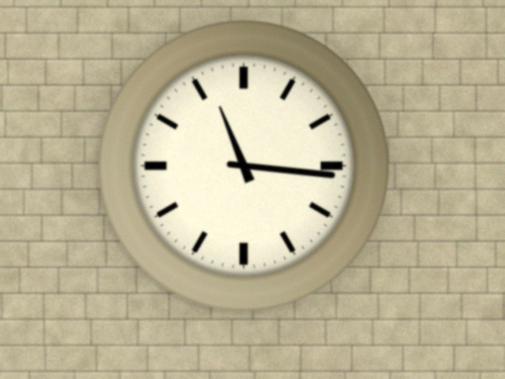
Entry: h=11 m=16
